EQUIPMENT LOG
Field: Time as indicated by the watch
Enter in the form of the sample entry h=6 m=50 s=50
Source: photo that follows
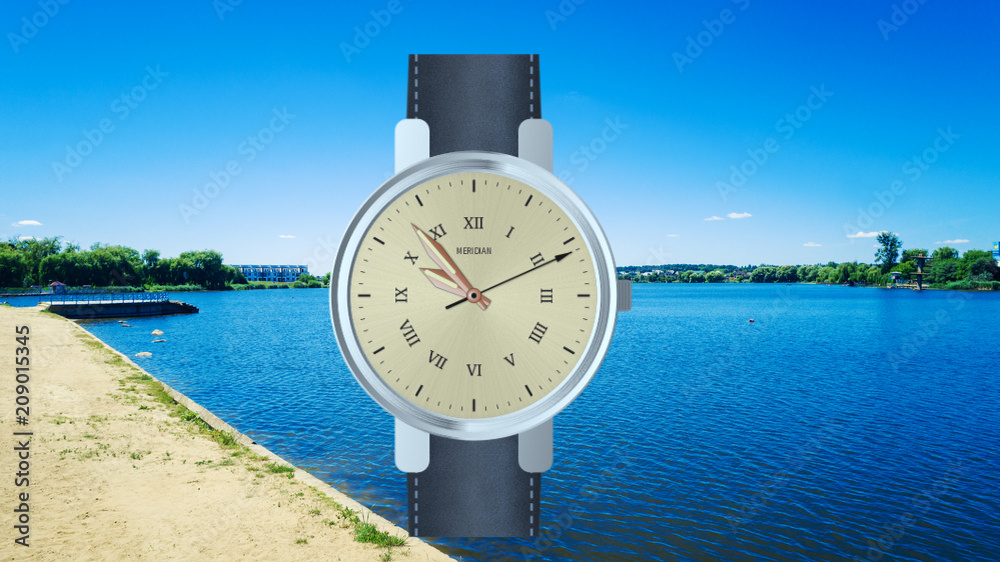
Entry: h=9 m=53 s=11
